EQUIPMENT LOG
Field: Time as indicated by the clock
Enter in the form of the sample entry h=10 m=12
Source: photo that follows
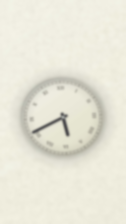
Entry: h=5 m=41
